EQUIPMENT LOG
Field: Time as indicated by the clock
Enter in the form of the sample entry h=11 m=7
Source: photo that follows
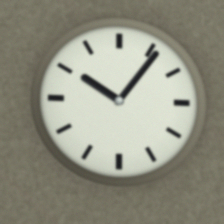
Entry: h=10 m=6
